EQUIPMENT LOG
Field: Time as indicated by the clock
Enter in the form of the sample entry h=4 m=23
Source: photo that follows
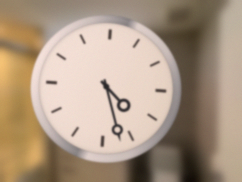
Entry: h=4 m=27
